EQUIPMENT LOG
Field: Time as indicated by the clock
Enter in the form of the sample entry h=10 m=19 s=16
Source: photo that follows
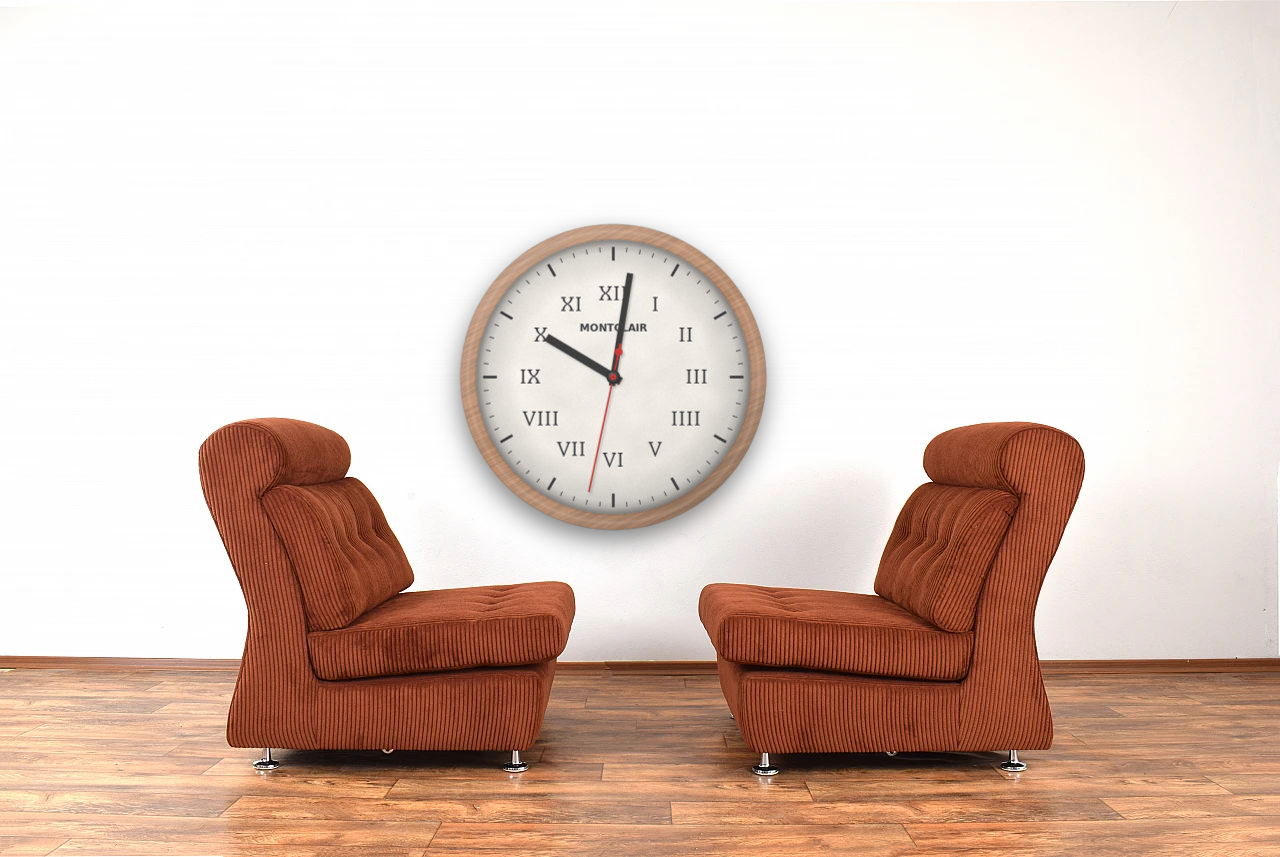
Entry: h=10 m=1 s=32
